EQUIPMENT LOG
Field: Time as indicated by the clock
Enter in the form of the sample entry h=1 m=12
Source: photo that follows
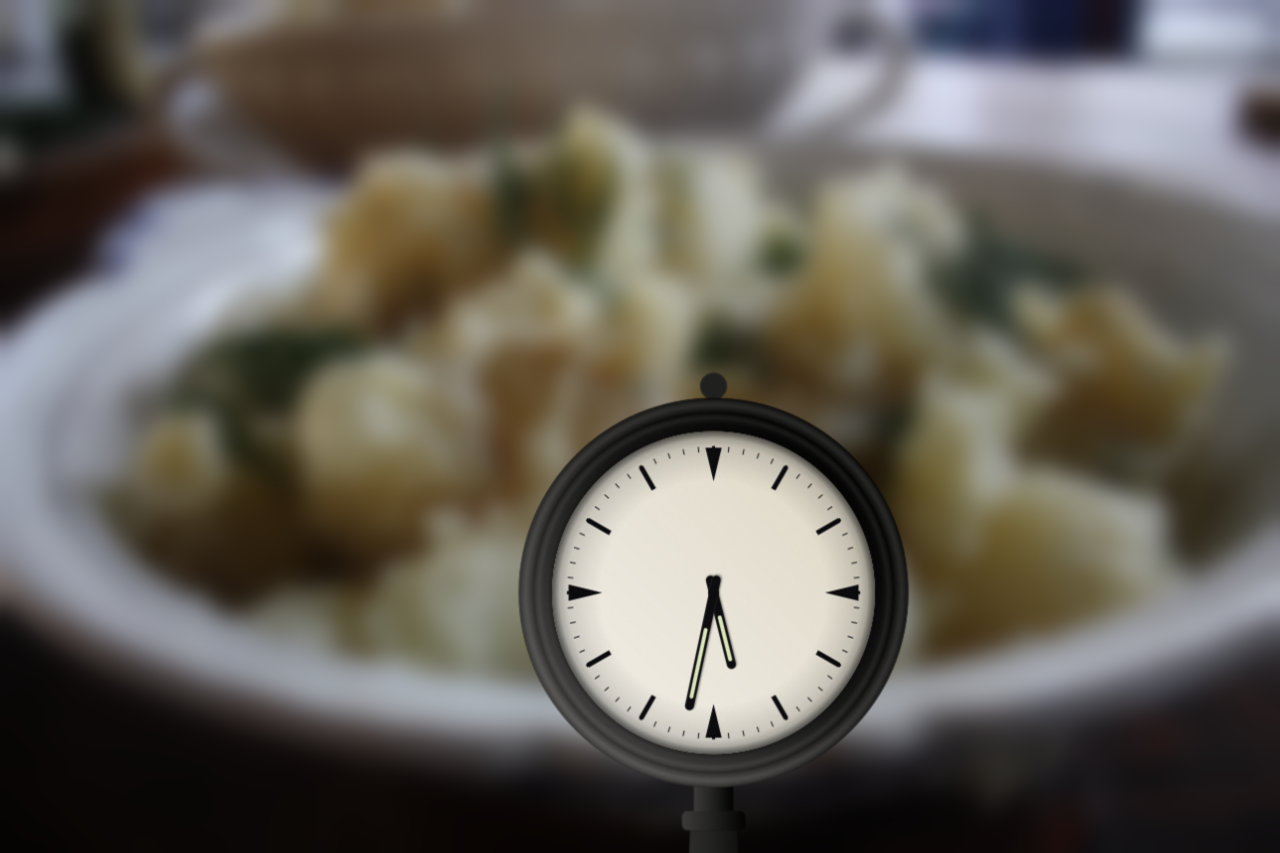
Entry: h=5 m=32
